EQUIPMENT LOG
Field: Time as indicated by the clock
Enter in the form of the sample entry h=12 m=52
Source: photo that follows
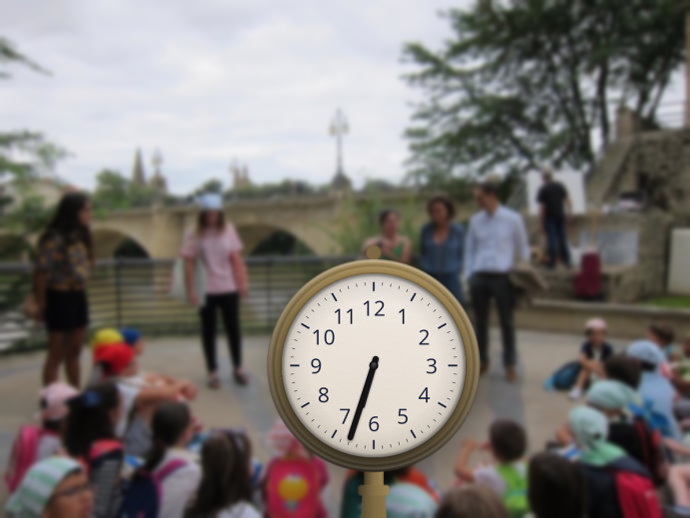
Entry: h=6 m=33
